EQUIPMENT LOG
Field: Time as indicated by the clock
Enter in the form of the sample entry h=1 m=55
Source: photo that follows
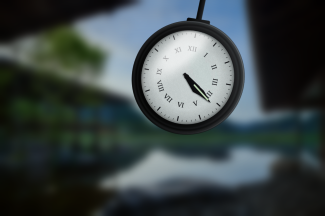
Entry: h=4 m=21
